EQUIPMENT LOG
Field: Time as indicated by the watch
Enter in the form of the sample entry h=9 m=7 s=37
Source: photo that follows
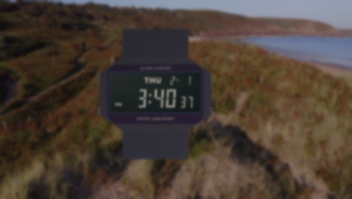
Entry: h=3 m=40 s=37
